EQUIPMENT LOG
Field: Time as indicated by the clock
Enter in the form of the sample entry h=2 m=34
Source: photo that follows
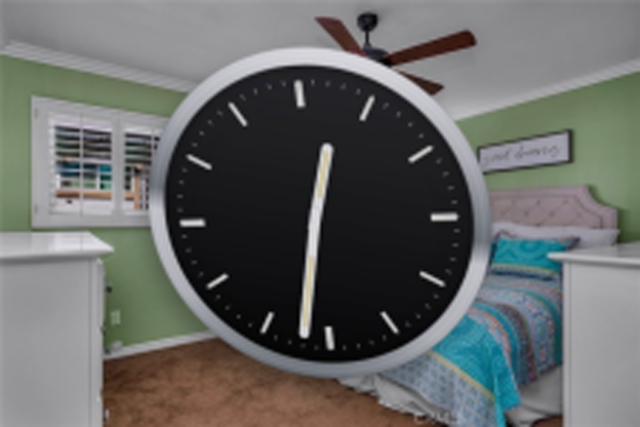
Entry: h=12 m=32
